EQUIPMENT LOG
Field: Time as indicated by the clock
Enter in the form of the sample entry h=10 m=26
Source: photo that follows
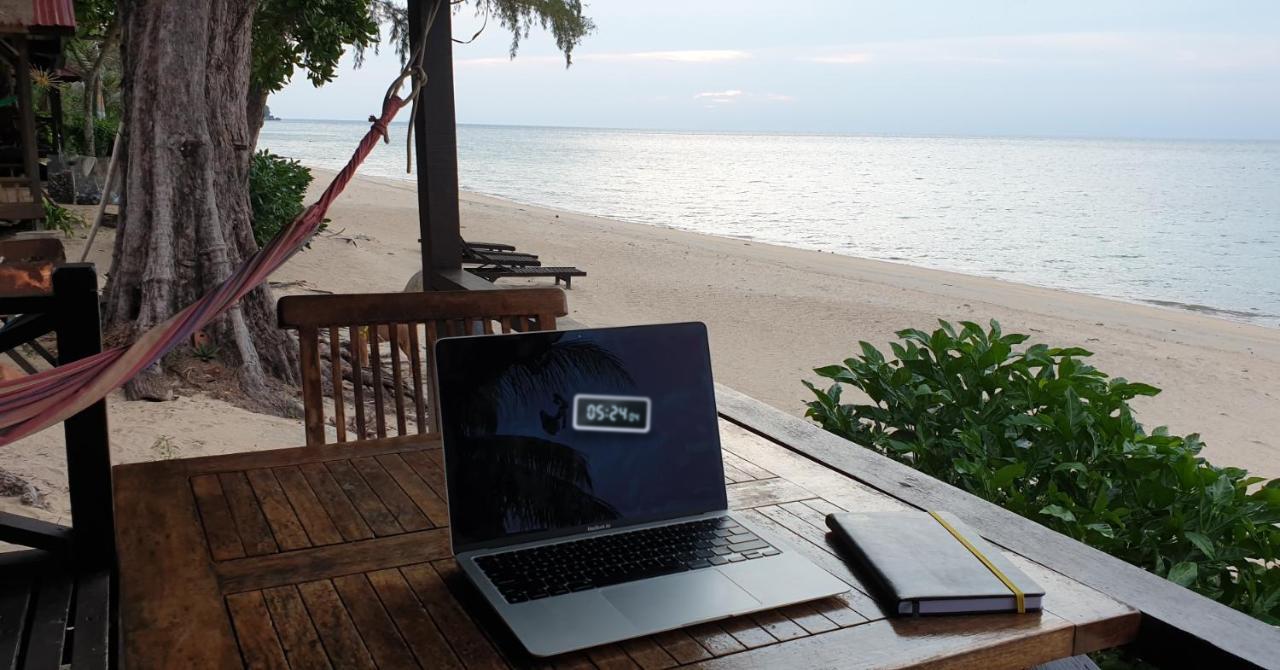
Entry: h=5 m=24
